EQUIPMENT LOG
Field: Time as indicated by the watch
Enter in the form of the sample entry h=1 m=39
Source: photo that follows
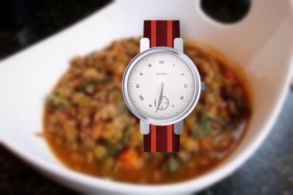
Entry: h=6 m=32
